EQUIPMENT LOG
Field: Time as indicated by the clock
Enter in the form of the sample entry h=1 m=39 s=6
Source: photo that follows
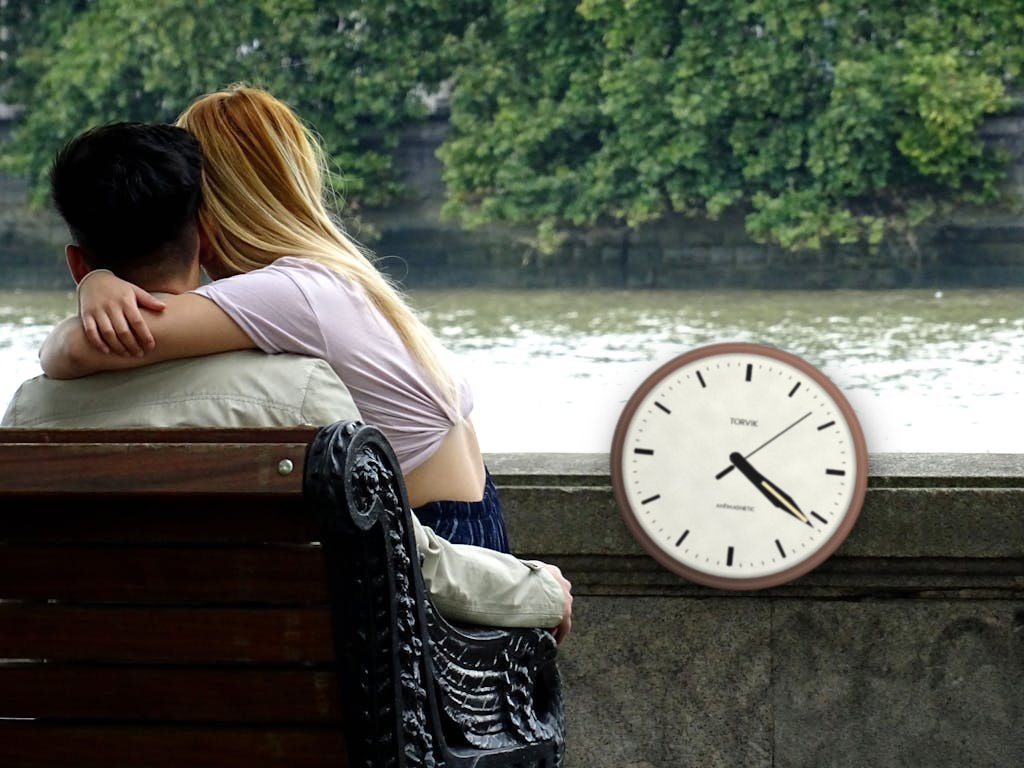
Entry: h=4 m=21 s=8
